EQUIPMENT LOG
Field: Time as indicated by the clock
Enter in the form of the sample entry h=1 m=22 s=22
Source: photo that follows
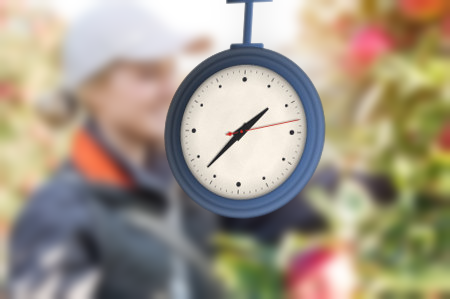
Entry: h=1 m=37 s=13
